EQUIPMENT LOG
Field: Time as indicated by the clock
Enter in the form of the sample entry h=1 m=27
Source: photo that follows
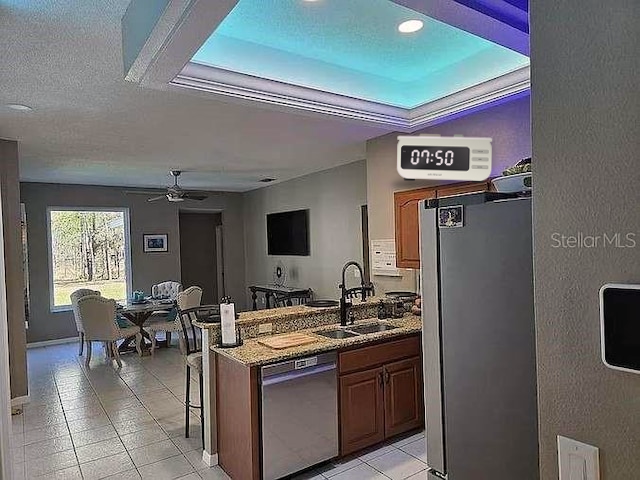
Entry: h=7 m=50
